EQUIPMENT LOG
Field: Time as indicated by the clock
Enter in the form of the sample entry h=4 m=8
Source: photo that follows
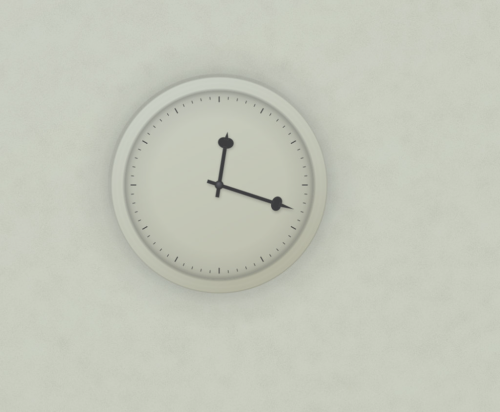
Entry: h=12 m=18
